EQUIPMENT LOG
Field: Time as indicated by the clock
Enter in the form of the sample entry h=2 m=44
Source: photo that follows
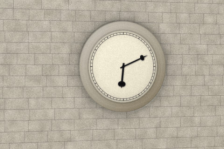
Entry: h=6 m=11
